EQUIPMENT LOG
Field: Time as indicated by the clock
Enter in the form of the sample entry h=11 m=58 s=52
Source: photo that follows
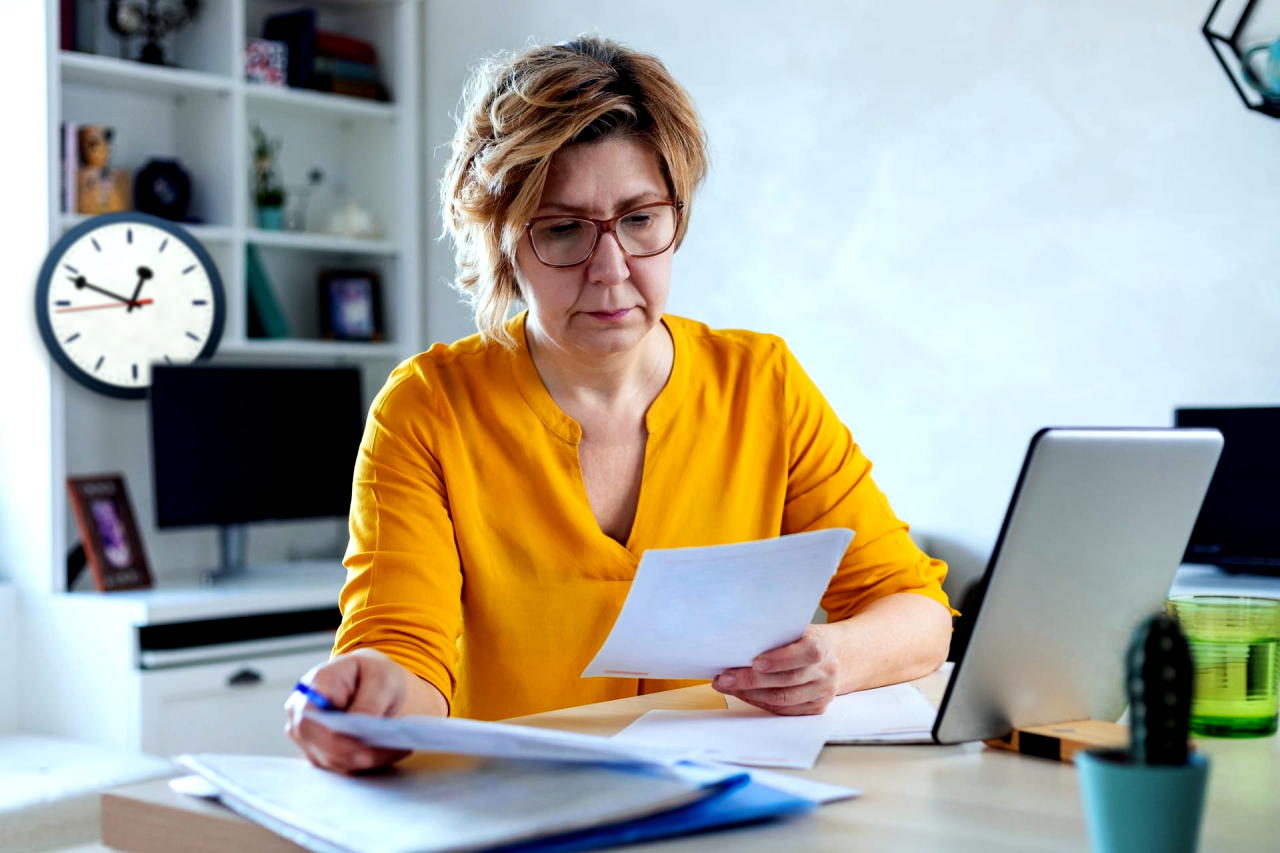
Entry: h=12 m=48 s=44
